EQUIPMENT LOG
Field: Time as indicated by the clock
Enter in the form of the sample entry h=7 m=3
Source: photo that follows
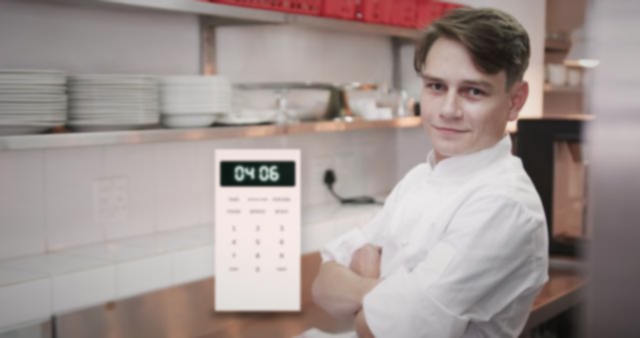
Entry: h=4 m=6
